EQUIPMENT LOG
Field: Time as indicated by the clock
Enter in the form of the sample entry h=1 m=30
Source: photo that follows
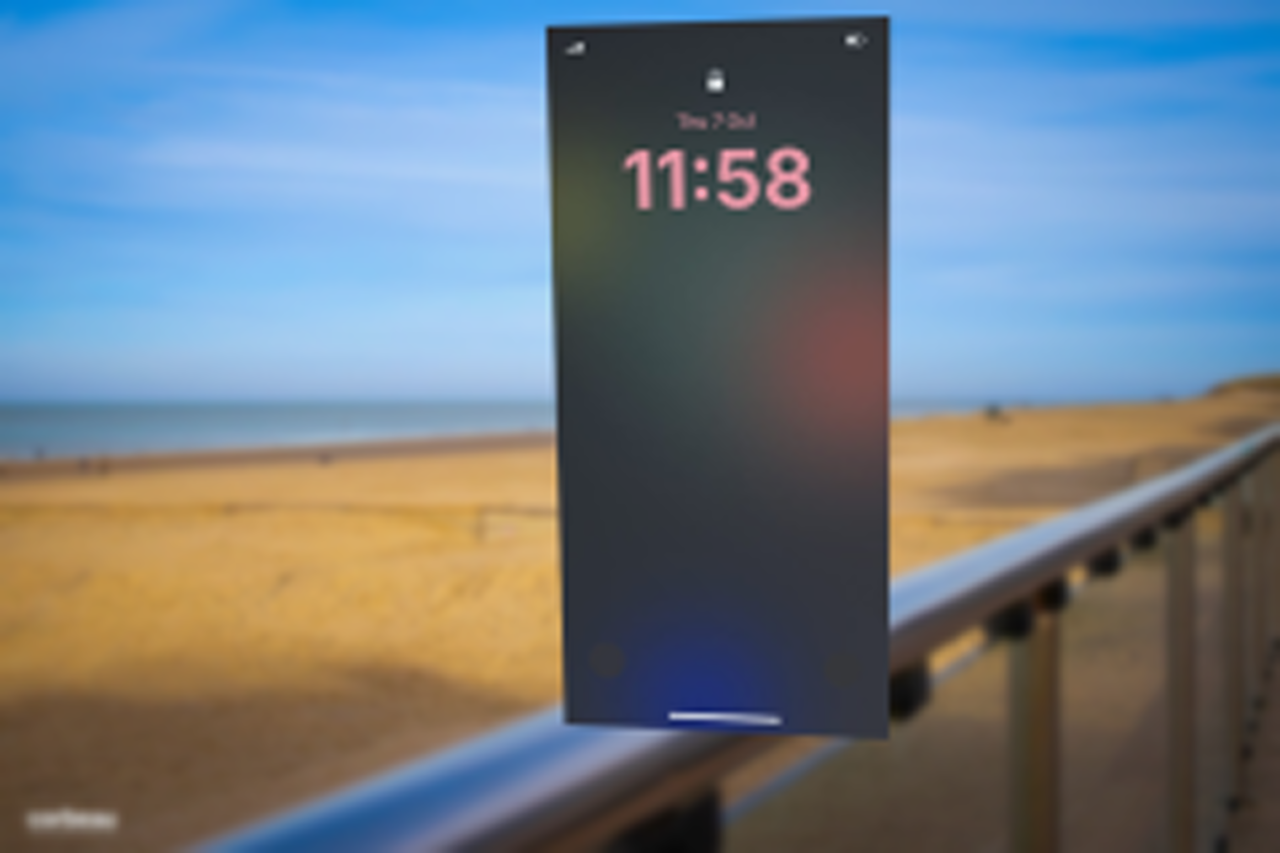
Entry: h=11 m=58
